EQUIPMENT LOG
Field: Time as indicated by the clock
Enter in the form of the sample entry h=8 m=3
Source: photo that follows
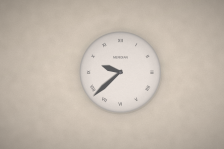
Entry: h=9 m=38
